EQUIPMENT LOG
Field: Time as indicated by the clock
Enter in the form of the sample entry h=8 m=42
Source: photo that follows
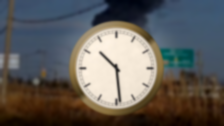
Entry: h=10 m=29
